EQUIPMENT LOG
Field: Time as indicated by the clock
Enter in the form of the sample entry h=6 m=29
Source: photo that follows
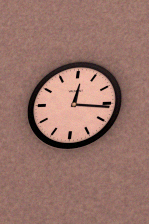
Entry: h=12 m=16
